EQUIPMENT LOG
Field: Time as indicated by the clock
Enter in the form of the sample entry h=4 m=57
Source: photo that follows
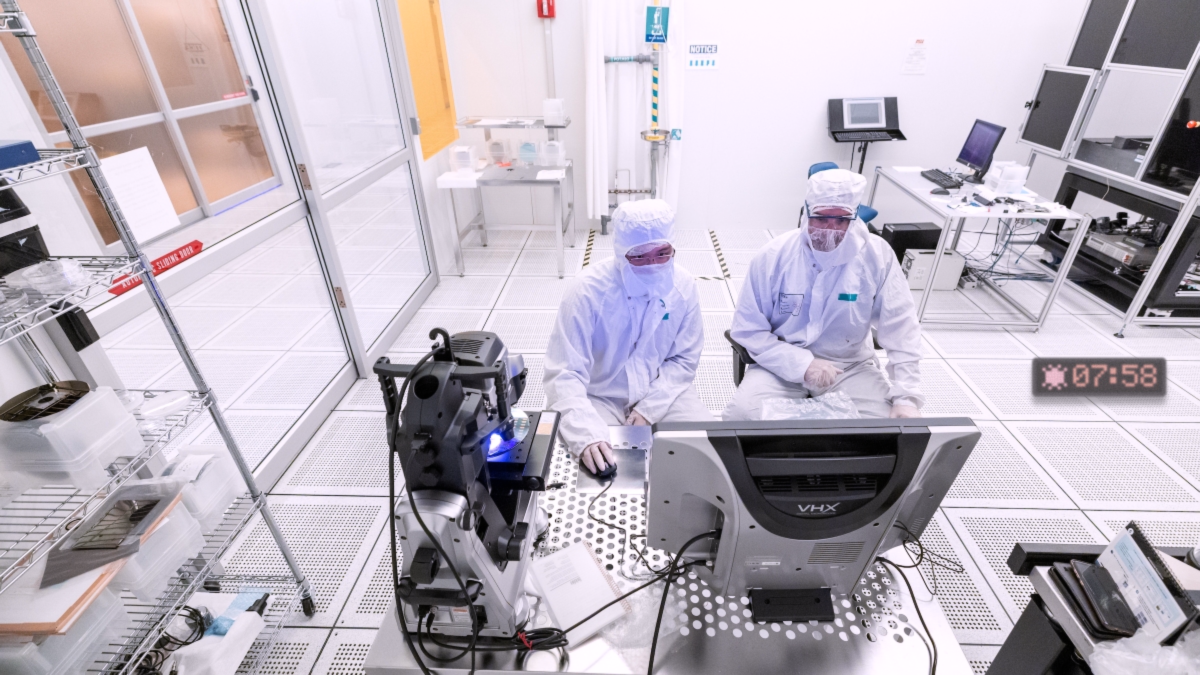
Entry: h=7 m=58
